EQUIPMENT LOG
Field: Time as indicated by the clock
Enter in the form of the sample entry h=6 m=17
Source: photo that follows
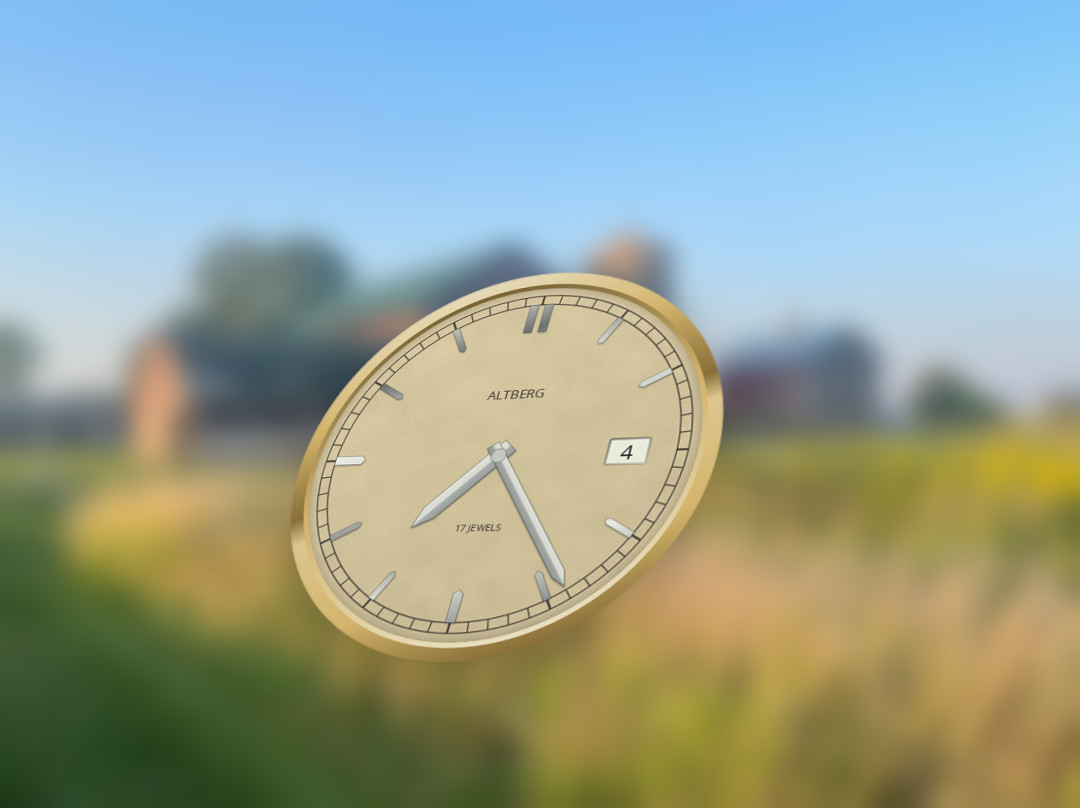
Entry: h=7 m=24
